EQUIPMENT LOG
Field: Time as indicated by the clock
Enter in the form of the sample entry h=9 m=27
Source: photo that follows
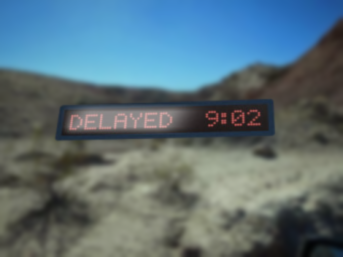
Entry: h=9 m=2
